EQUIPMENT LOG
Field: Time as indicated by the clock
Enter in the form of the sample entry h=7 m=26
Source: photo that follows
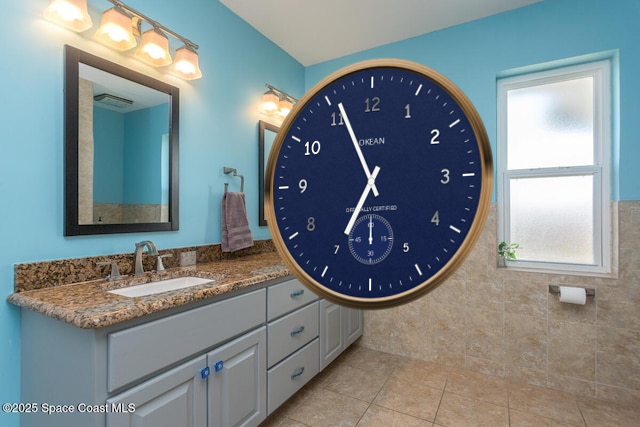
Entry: h=6 m=56
